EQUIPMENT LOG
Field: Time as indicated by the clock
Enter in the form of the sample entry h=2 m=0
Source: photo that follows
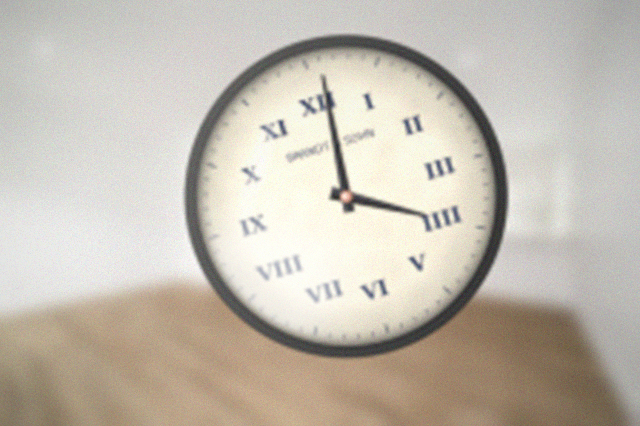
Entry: h=4 m=1
